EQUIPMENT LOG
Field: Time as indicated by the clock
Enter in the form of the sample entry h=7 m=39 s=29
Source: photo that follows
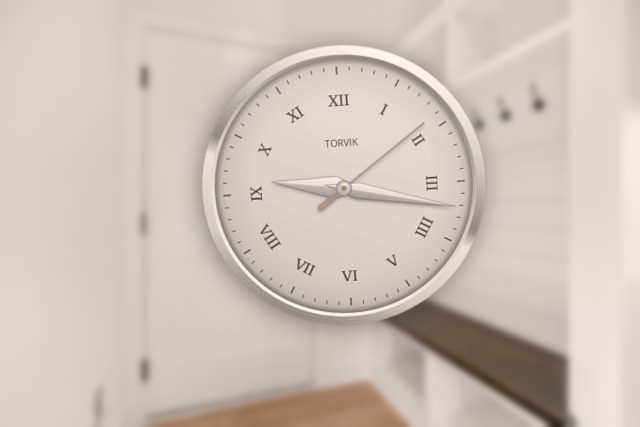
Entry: h=9 m=17 s=9
